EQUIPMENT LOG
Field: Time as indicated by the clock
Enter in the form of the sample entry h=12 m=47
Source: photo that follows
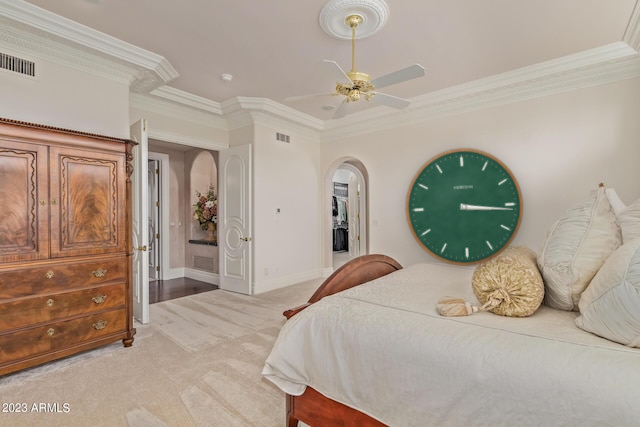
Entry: h=3 m=16
